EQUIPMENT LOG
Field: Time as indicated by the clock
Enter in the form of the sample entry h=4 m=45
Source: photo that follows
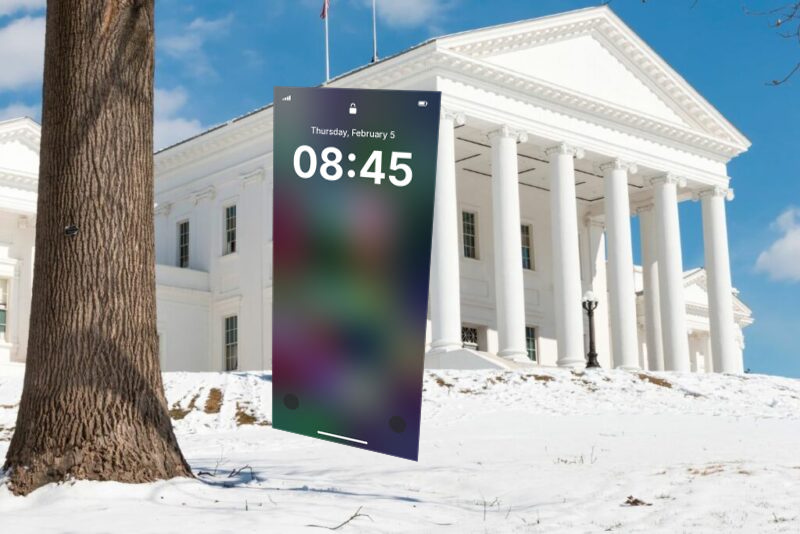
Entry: h=8 m=45
